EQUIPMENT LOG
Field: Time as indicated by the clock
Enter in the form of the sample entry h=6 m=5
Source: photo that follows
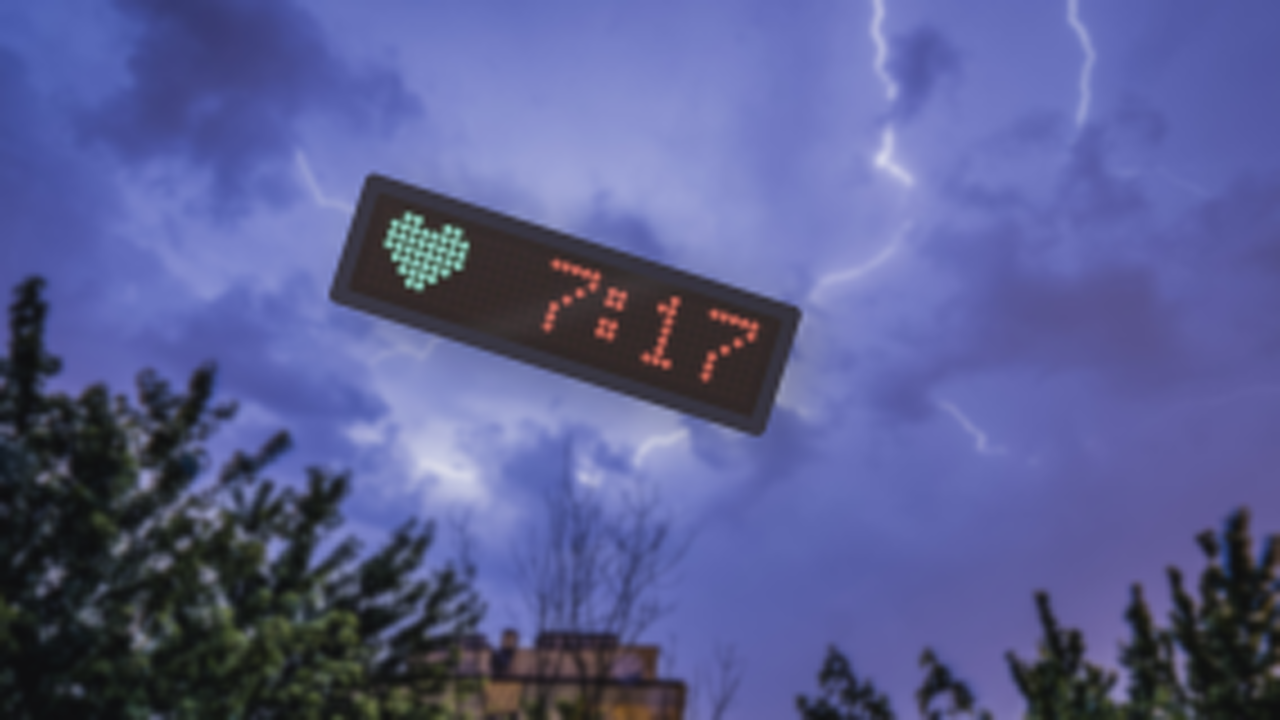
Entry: h=7 m=17
